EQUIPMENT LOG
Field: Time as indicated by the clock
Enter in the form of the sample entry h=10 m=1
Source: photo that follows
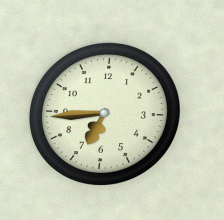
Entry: h=6 m=44
